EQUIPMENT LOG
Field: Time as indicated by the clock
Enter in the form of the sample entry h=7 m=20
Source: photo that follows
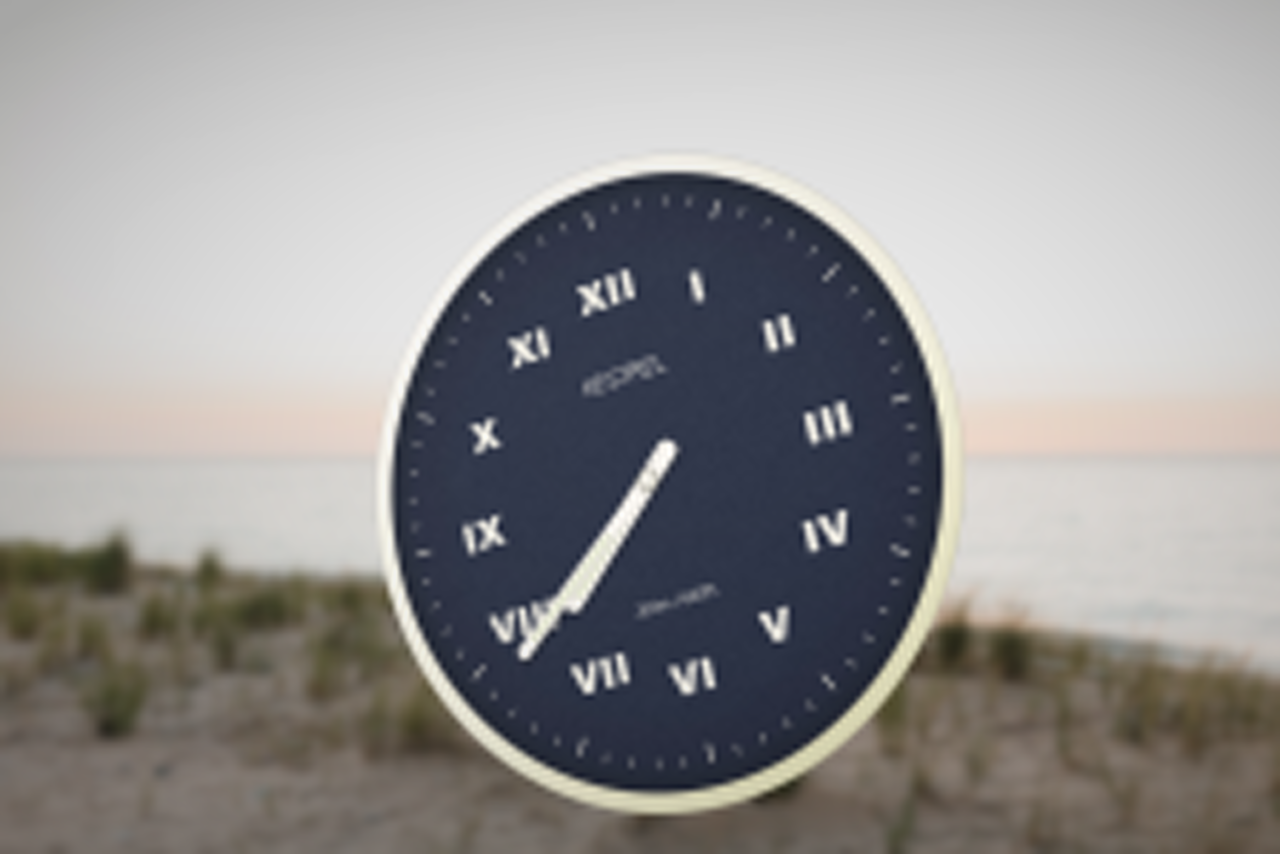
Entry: h=7 m=39
